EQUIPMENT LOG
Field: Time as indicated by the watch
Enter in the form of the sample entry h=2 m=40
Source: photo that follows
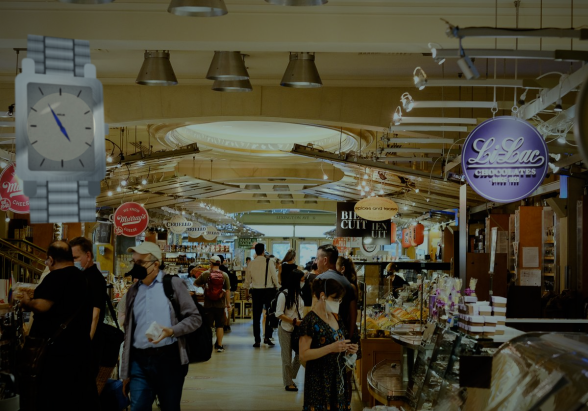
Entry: h=4 m=55
